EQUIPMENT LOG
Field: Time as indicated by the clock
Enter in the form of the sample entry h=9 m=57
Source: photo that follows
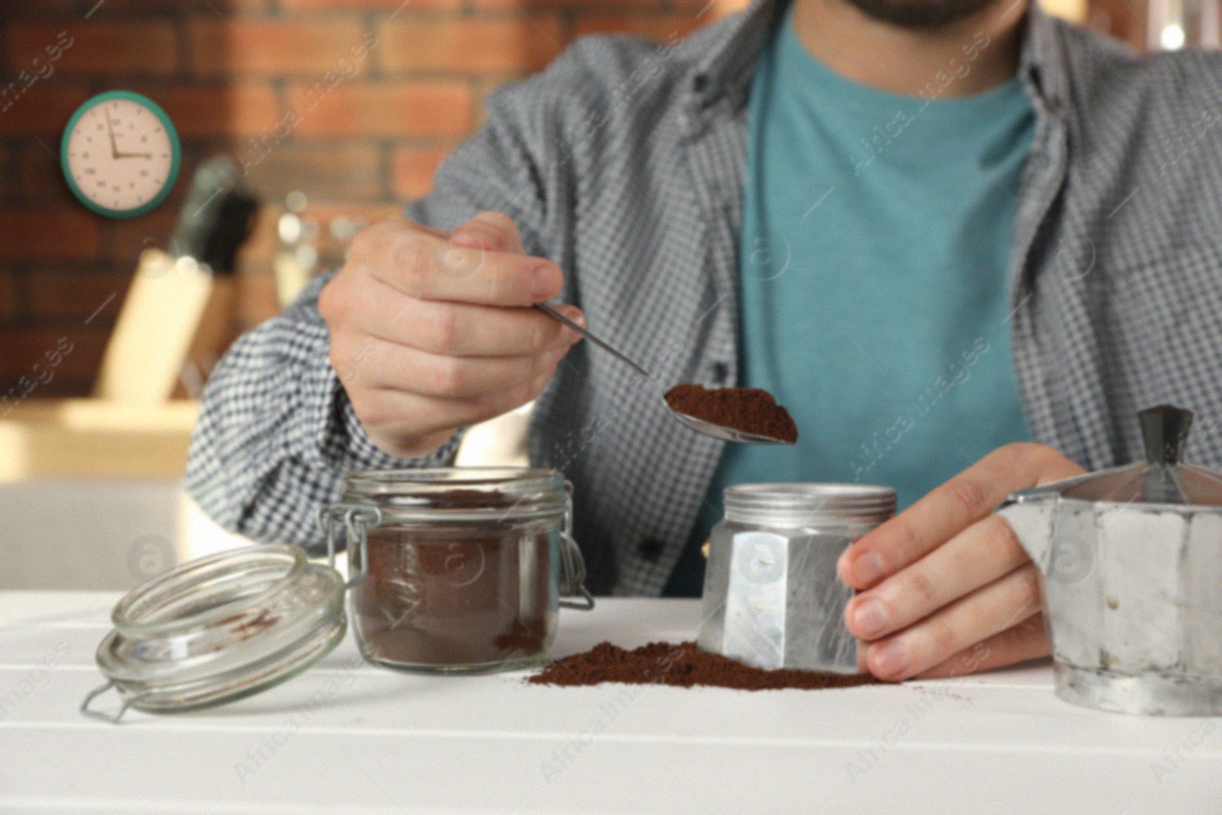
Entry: h=2 m=58
